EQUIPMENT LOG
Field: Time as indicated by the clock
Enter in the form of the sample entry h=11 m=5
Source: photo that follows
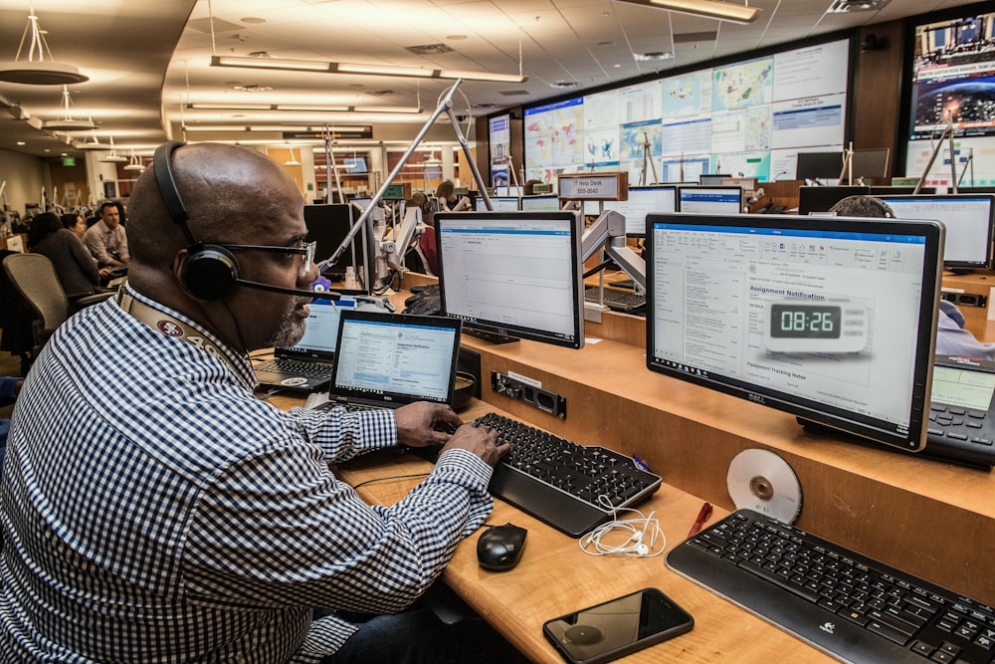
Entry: h=8 m=26
